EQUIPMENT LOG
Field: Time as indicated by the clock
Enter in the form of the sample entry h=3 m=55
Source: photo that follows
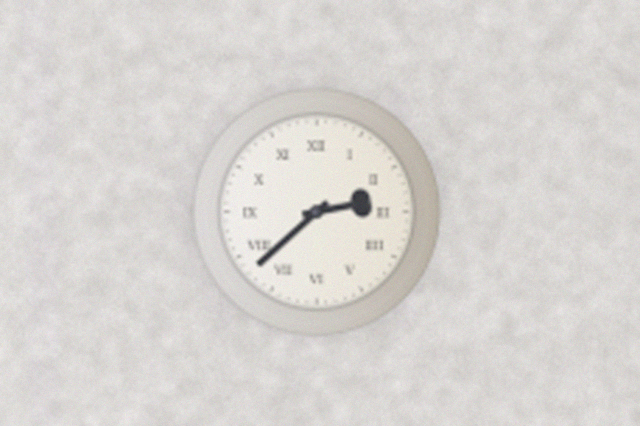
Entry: h=2 m=38
